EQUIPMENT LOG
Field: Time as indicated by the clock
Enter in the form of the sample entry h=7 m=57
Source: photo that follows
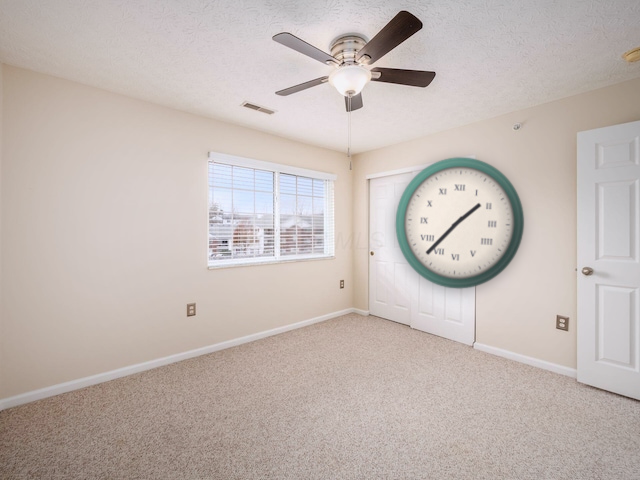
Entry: h=1 m=37
